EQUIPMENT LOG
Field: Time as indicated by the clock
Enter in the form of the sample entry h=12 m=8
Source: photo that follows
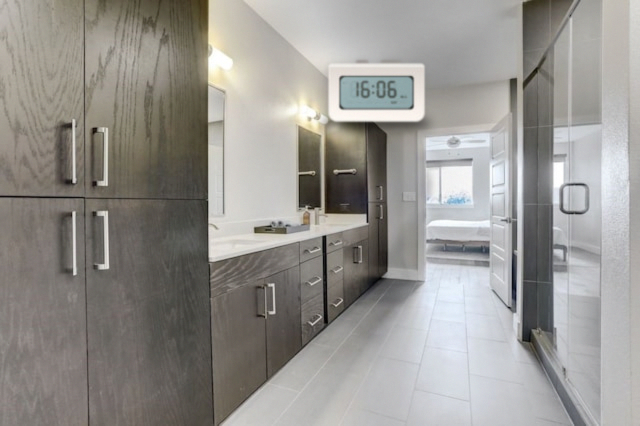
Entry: h=16 m=6
